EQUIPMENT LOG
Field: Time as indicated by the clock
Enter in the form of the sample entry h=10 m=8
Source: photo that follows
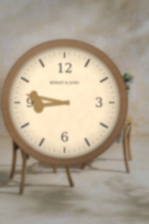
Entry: h=8 m=47
